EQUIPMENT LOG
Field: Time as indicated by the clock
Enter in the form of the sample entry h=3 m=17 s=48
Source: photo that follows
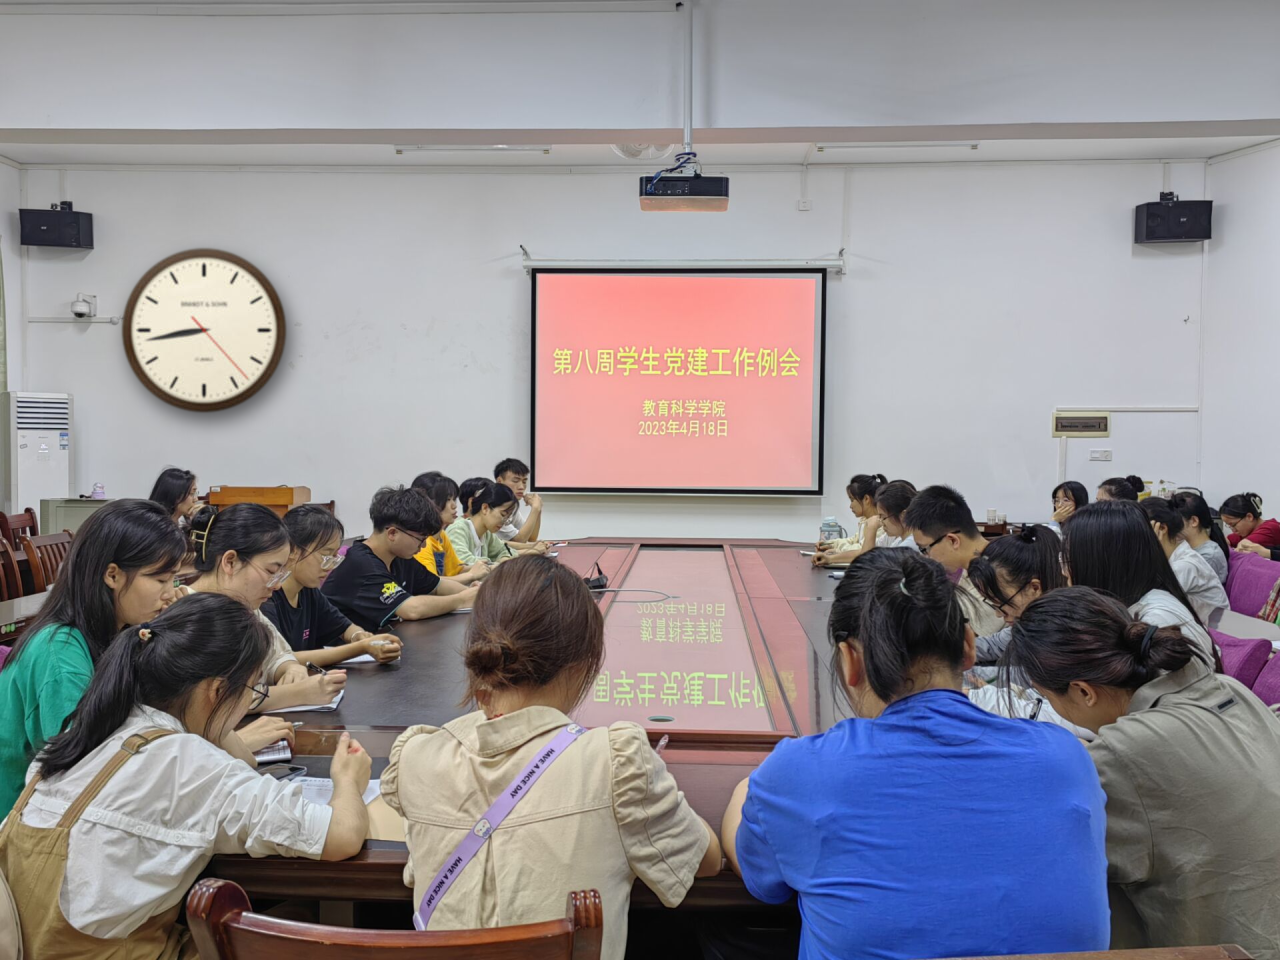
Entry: h=8 m=43 s=23
